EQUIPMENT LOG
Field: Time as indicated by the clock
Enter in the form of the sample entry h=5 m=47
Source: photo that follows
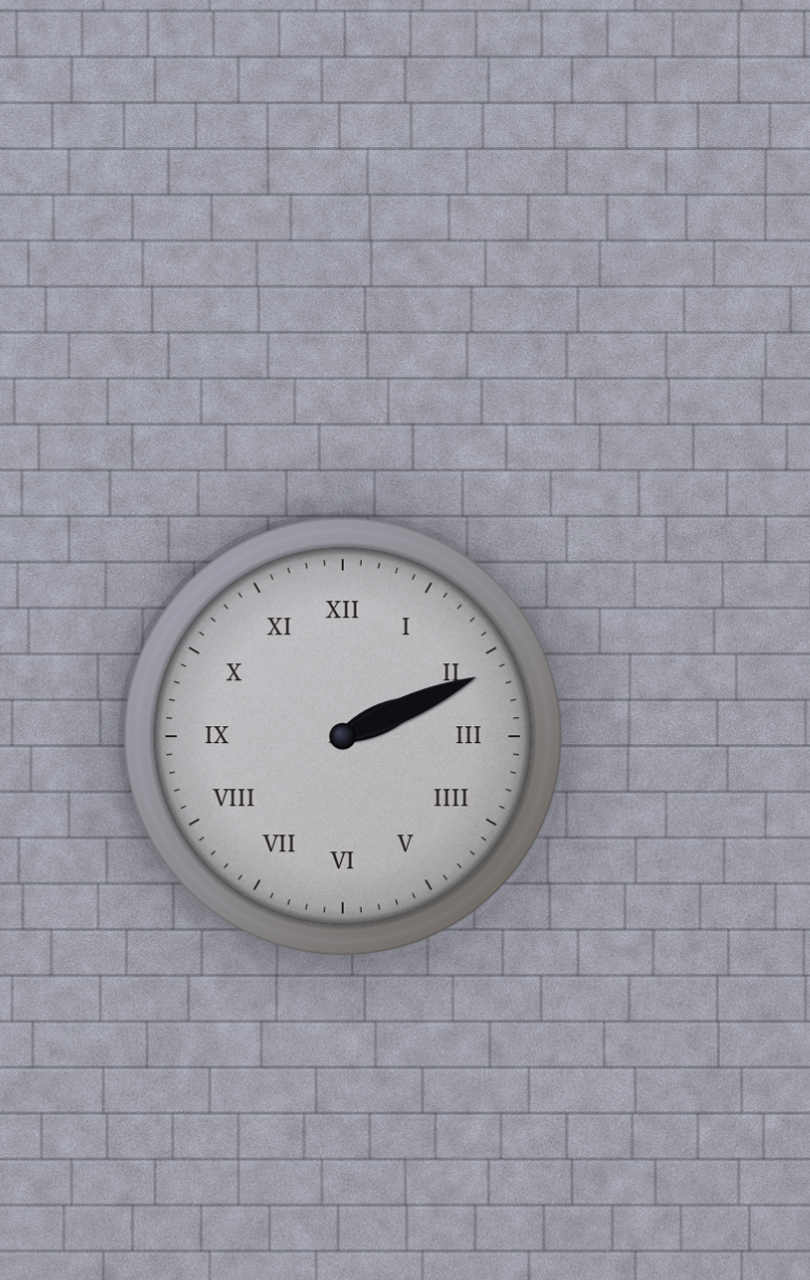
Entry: h=2 m=11
